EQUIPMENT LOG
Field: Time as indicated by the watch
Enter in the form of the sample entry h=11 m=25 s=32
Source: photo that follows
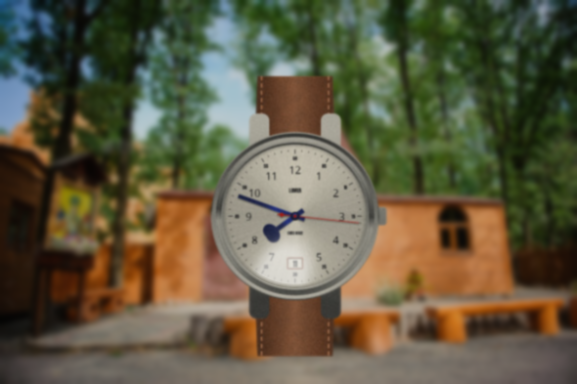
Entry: h=7 m=48 s=16
